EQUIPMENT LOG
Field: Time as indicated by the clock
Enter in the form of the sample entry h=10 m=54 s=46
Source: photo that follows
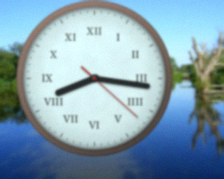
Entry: h=8 m=16 s=22
